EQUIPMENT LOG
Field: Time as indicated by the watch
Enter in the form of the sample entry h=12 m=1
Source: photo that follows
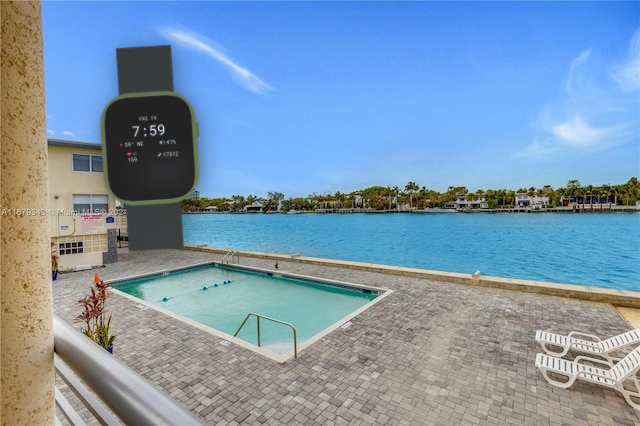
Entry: h=7 m=59
